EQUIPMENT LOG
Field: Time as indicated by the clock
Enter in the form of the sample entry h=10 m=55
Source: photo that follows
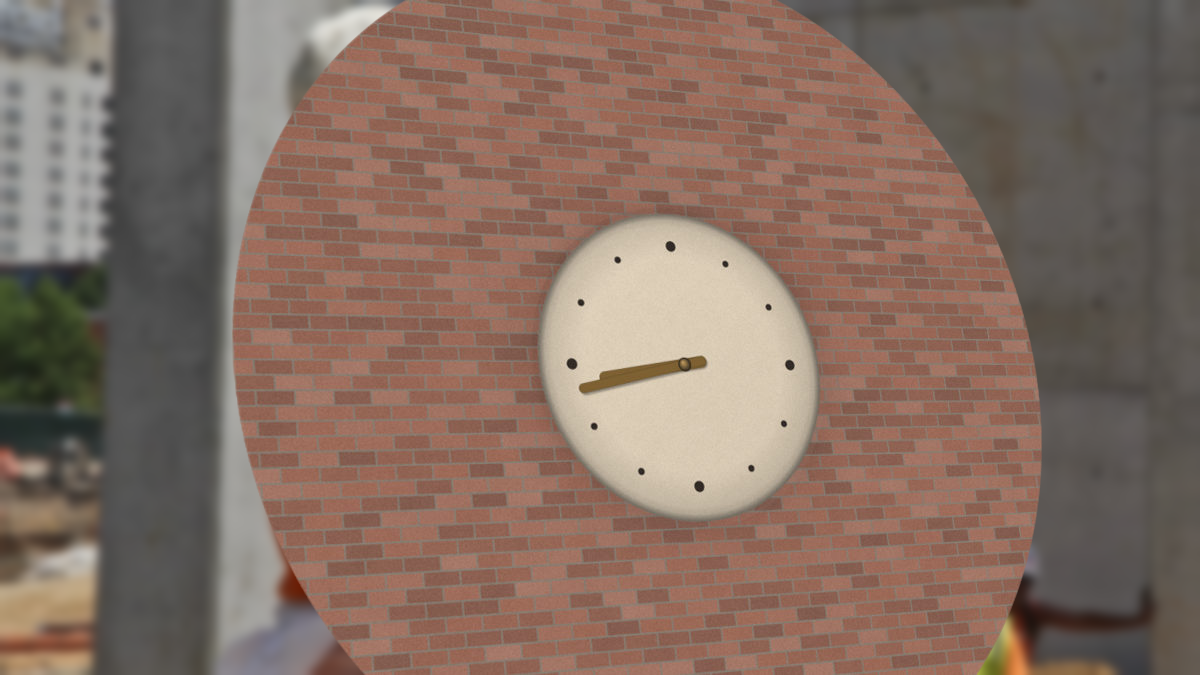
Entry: h=8 m=43
